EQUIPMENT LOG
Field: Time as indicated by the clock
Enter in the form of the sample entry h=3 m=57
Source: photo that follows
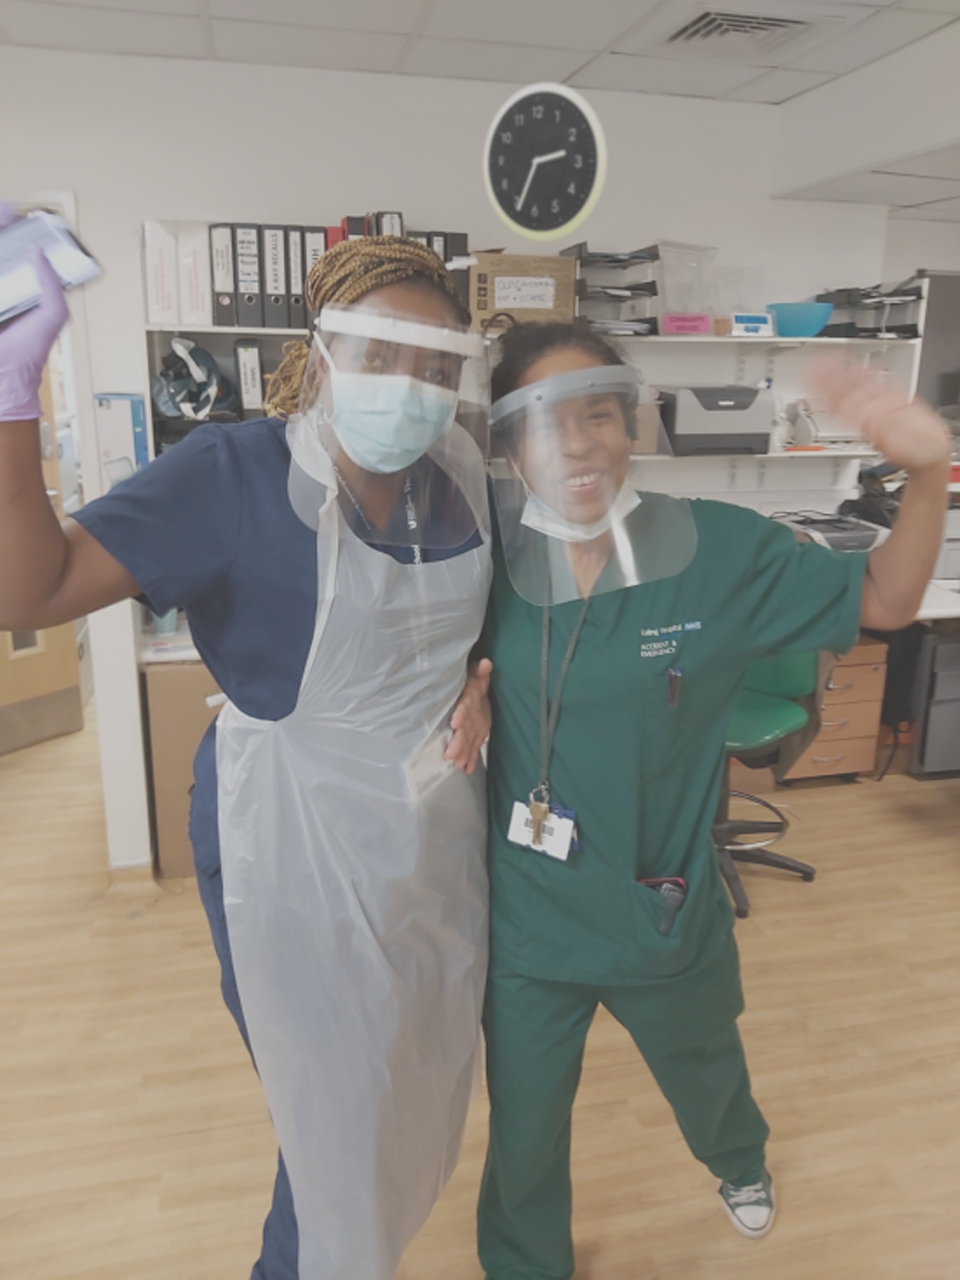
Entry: h=2 m=34
